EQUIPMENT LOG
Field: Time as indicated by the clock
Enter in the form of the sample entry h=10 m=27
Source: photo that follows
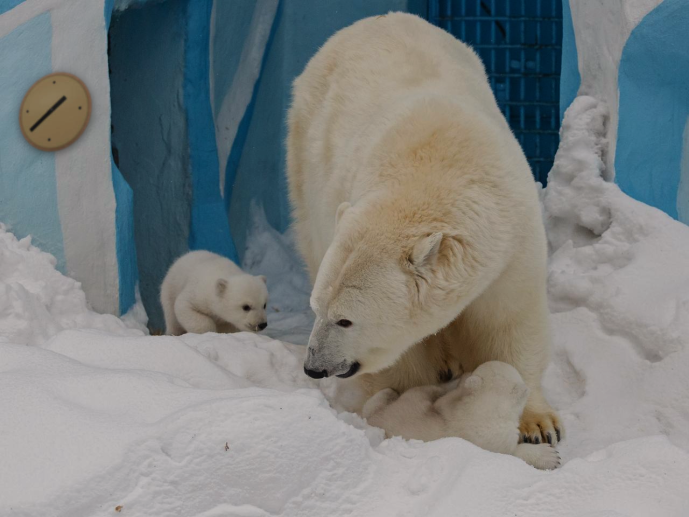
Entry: h=1 m=38
